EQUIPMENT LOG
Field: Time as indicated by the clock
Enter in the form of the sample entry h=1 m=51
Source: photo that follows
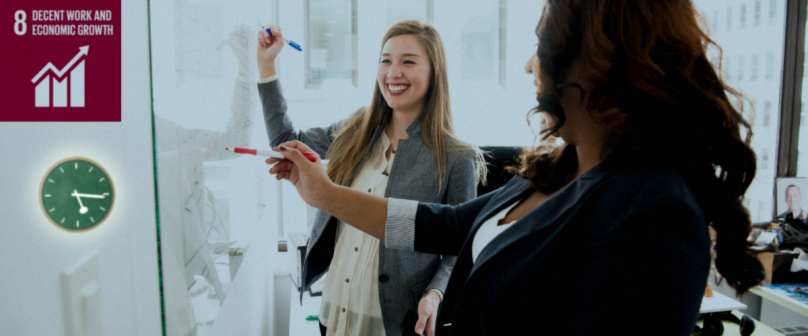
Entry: h=5 m=16
